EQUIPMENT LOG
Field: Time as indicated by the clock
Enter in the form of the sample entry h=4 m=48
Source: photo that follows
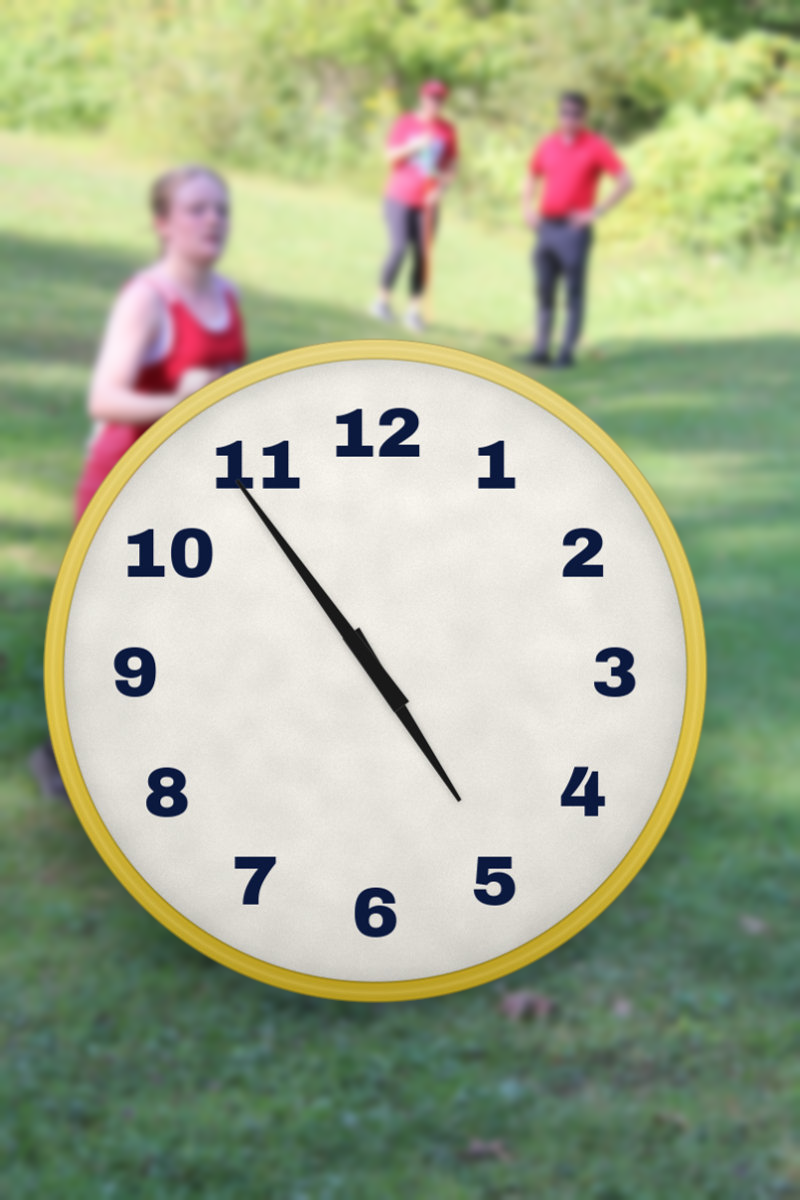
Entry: h=4 m=54
